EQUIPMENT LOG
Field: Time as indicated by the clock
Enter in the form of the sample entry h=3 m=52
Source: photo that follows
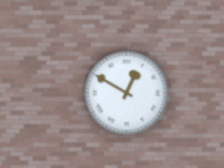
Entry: h=12 m=50
